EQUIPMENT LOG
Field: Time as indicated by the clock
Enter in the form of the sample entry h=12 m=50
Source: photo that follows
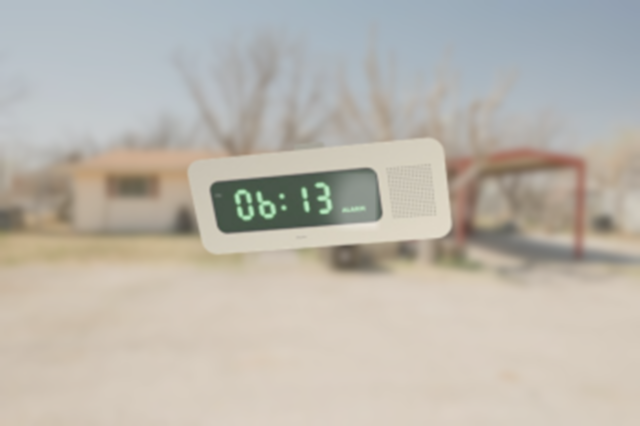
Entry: h=6 m=13
